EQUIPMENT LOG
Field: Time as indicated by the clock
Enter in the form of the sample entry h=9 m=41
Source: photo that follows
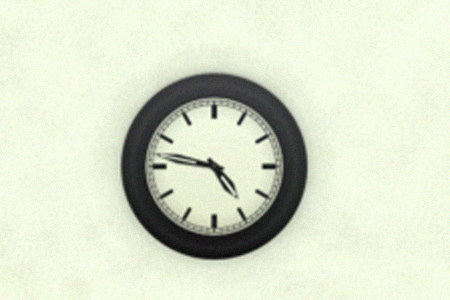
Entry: h=4 m=47
